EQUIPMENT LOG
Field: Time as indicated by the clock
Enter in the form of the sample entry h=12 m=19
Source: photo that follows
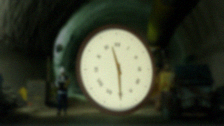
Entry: h=11 m=30
